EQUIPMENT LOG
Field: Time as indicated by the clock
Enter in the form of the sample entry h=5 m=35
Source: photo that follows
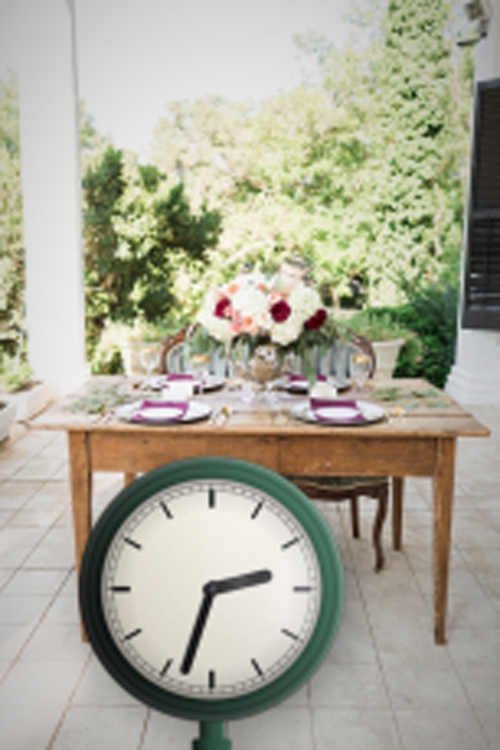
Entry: h=2 m=33
